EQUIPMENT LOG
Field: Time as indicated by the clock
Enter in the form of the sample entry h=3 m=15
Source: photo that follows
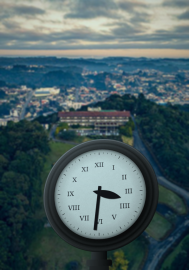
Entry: h=3 m=31
